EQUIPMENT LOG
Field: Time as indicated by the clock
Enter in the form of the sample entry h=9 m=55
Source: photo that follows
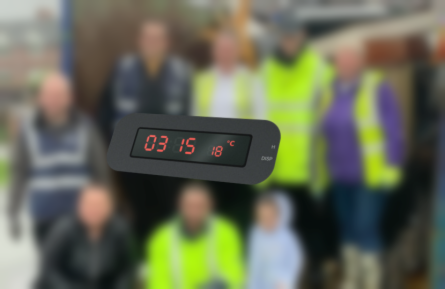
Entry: h=3 m=15
